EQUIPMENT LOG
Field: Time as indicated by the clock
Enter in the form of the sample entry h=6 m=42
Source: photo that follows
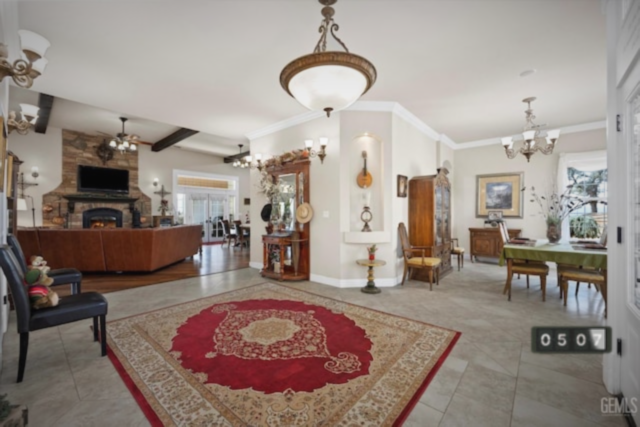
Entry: h=5 m=7
